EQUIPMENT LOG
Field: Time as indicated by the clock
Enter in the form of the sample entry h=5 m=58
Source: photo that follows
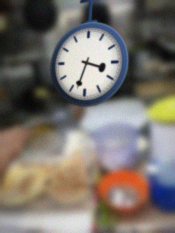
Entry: h=3 m=33
